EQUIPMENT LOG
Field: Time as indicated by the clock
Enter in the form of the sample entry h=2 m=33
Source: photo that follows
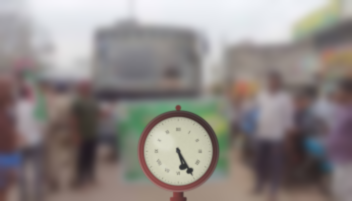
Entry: h=5 m=25
